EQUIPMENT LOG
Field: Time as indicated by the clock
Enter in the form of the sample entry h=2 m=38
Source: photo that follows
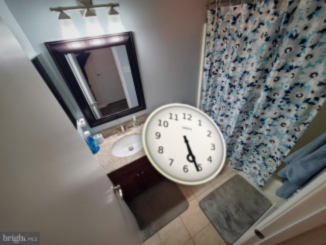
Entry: h=5 m=26
